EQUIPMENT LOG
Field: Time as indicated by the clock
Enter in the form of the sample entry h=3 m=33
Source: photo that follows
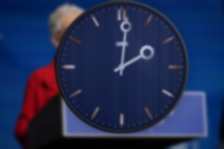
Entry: h=2 m=1
